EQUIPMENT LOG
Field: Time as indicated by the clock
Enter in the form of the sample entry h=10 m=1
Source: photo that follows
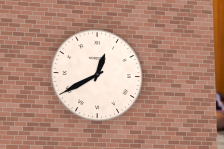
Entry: h=12 m=40
